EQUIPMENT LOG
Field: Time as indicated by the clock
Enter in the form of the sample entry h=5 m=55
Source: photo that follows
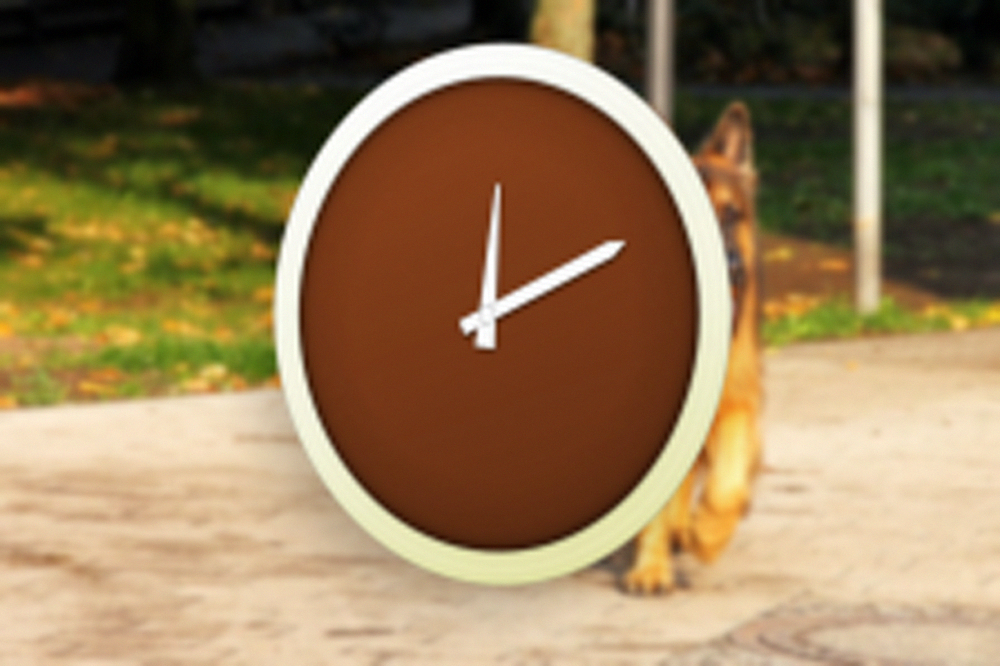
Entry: h=12 m=11
